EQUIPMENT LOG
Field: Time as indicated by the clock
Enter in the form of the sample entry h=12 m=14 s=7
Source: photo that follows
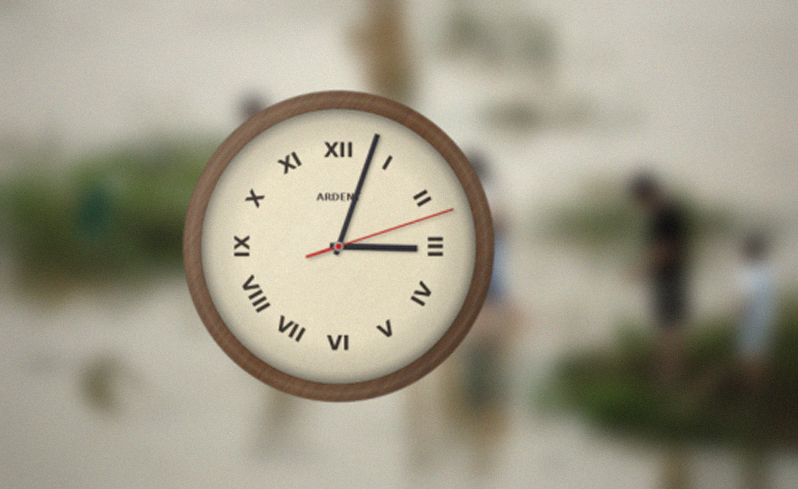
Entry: h=3 m=3 s=12
